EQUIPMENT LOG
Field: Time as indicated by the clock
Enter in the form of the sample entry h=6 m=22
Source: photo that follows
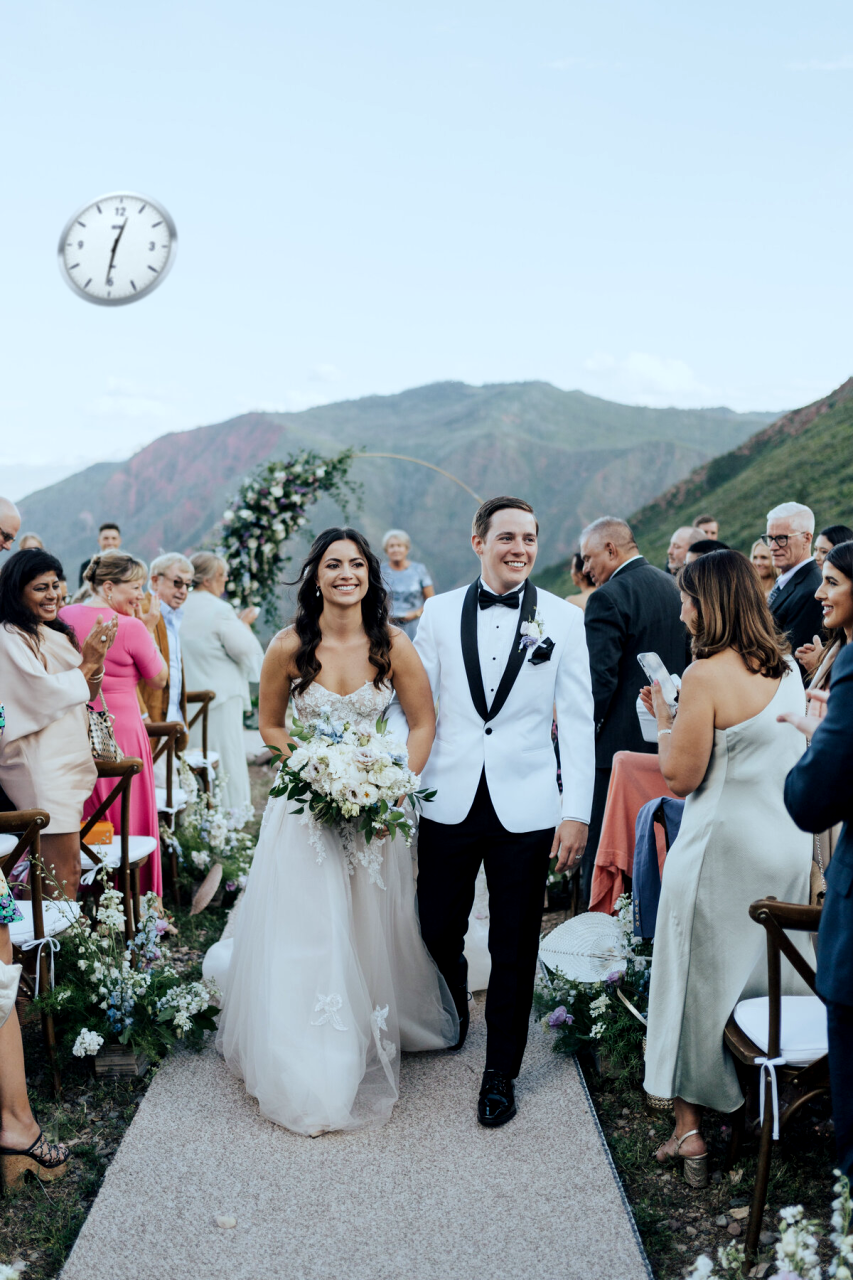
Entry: h=12 m=31
